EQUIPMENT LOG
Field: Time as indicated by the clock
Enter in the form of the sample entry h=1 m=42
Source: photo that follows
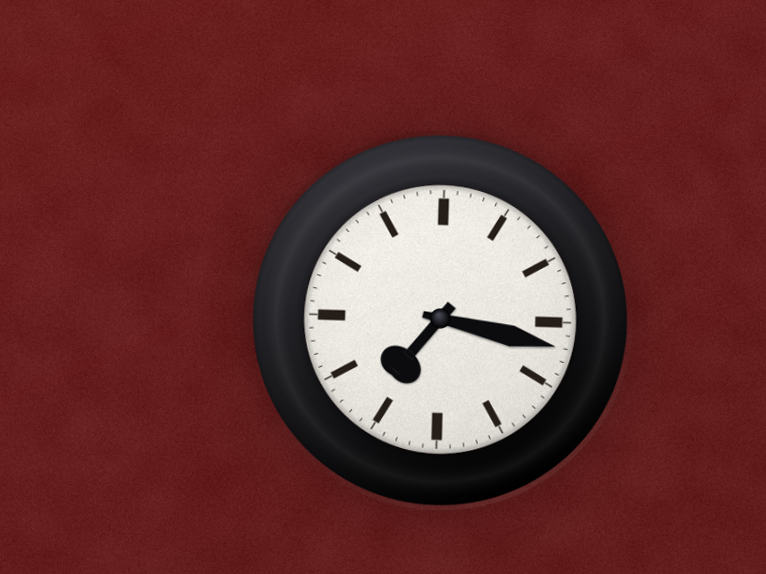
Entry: h=7 m=17
